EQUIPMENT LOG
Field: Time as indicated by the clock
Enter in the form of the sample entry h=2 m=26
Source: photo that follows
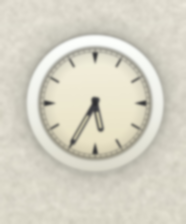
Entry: h=5 m=35
